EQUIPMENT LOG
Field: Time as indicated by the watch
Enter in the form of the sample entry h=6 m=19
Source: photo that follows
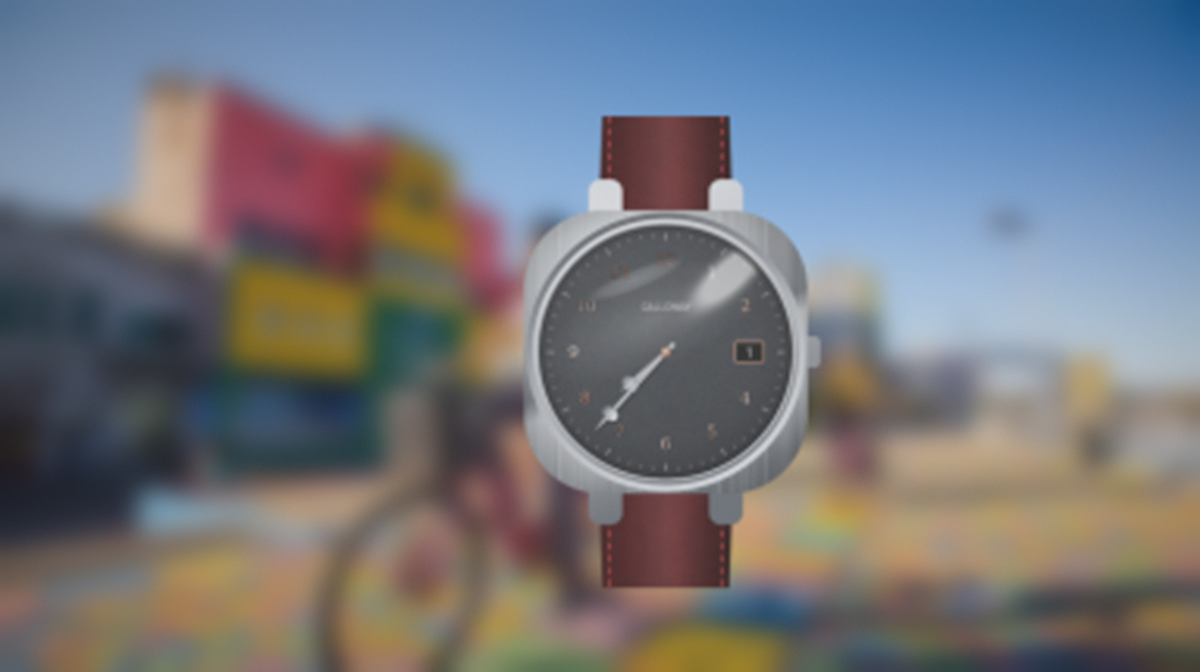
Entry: h=7 m=37
